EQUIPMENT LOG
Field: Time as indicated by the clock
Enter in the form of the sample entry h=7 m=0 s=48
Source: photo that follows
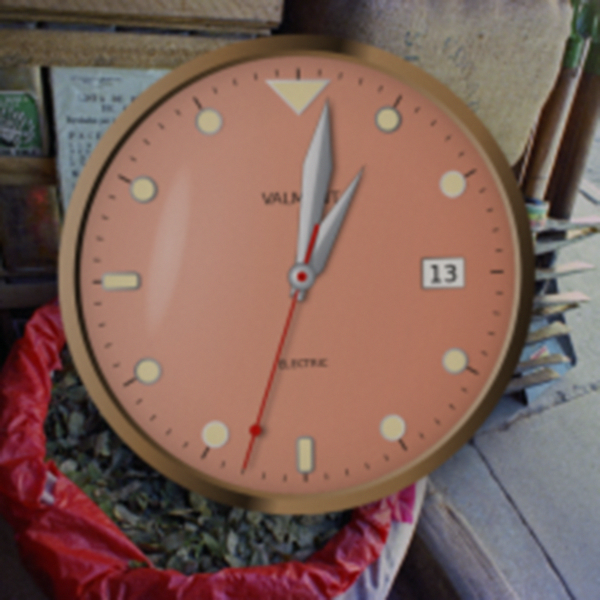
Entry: h=1 m=1 s=33
